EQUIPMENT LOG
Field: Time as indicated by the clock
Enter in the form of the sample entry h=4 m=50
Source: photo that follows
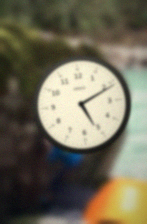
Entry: h=5 m=11
